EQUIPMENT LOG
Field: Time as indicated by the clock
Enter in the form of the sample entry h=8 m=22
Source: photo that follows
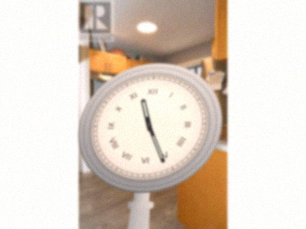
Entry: h=11 m=26
